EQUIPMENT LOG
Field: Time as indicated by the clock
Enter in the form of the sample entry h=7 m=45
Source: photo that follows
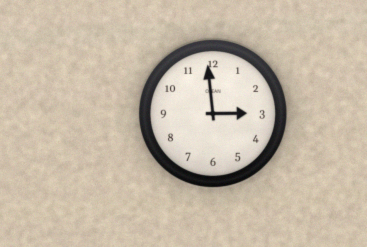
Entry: h=2 m=59
